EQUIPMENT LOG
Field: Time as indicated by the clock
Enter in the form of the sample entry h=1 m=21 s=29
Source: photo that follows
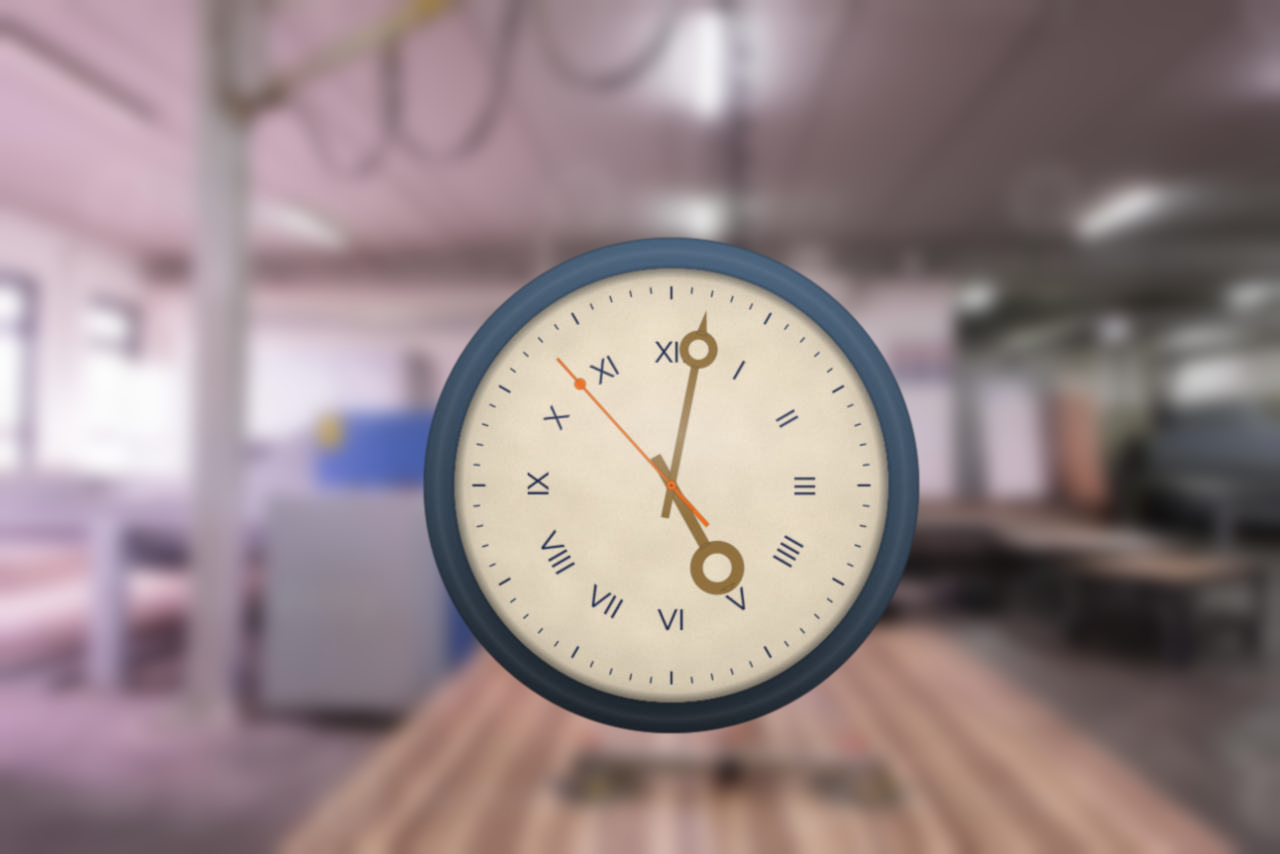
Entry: h=5 m=1 s=53
